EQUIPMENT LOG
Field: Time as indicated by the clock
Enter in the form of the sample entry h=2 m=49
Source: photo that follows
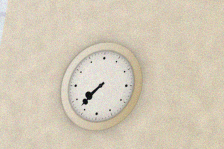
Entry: h=7 m=37
